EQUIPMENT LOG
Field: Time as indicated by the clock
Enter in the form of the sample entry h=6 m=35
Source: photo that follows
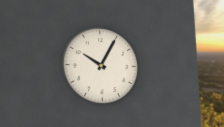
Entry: h=10 m=5
